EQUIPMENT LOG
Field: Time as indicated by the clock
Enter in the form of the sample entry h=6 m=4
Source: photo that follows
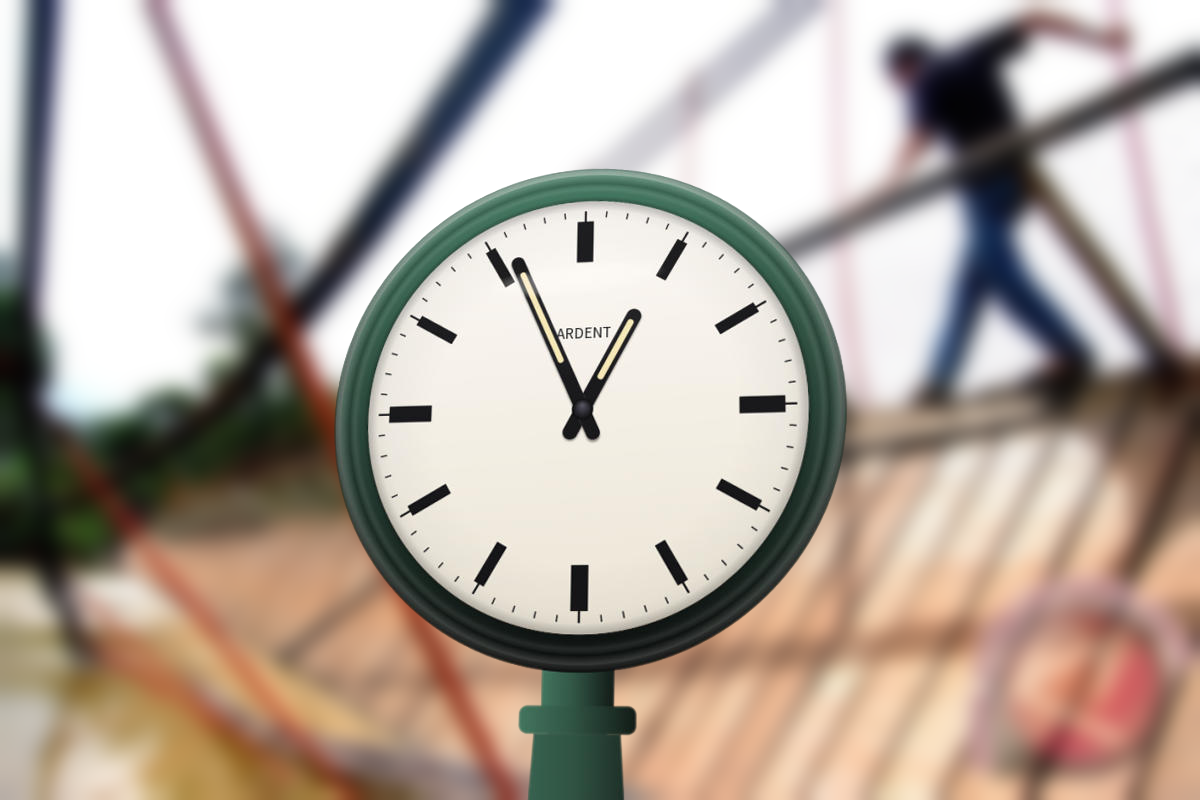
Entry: h=12 m=56
